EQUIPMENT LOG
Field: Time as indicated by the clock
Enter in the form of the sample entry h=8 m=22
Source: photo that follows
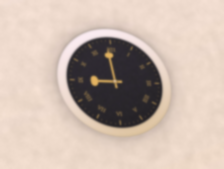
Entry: h=8 m=59
